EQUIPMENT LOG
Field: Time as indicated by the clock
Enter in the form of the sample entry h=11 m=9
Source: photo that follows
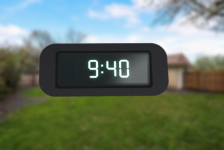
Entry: h=9 m=40
